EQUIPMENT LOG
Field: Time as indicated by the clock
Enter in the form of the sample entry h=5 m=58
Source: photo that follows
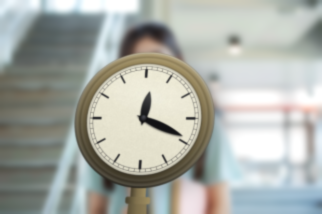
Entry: h=12 m=19
